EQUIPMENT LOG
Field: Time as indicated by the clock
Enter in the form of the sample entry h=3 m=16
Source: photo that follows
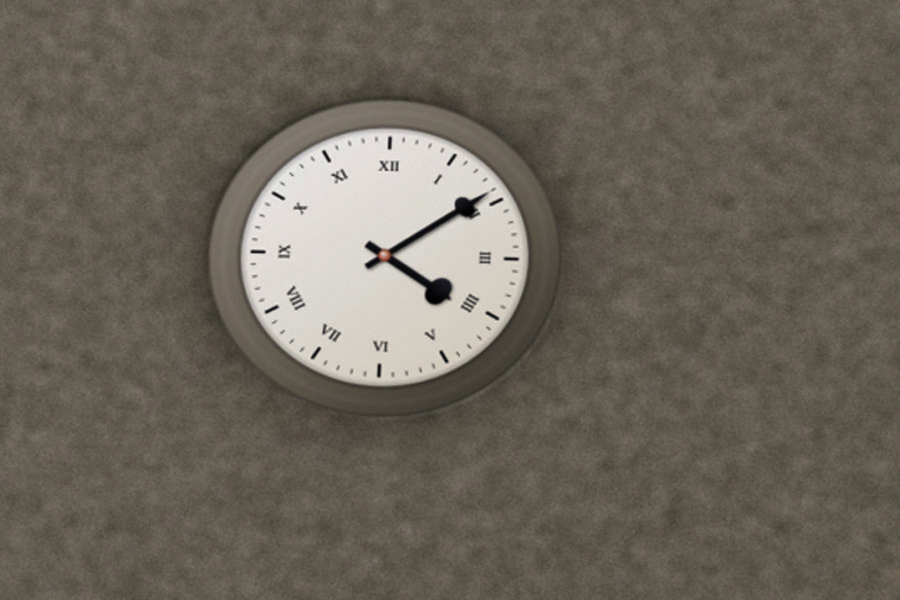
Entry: h=4 m=9
